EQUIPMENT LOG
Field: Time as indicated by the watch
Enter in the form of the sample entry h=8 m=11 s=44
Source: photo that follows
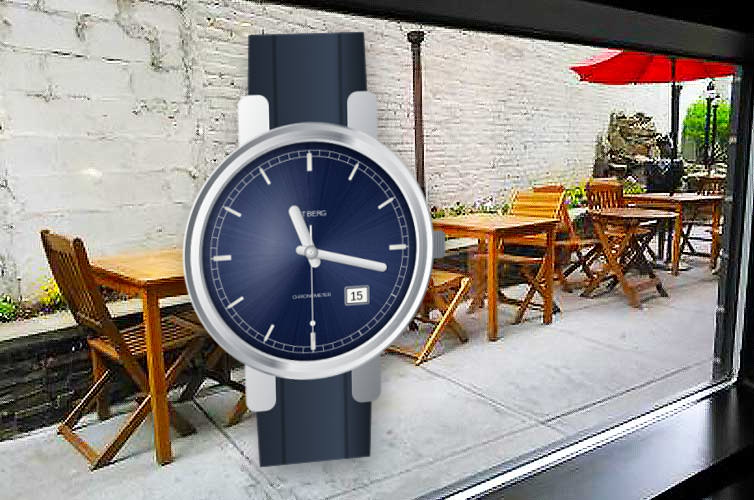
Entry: h=11 m=17 s=30
